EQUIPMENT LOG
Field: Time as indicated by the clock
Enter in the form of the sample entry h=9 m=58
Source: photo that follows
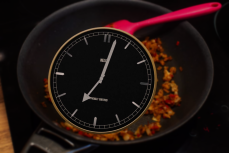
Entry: h=7 m=2
